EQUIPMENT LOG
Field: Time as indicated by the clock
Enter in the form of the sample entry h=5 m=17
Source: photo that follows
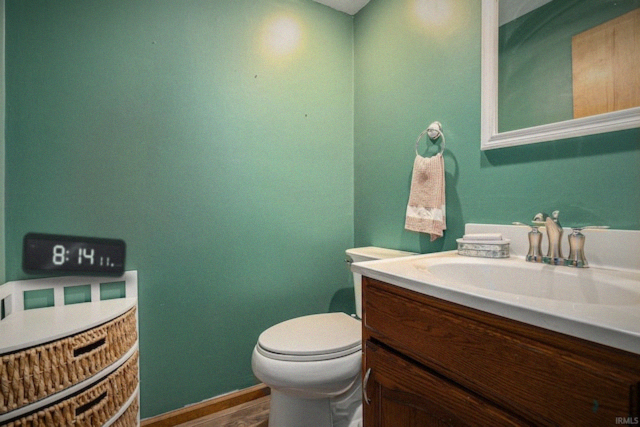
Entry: h=8 m=14
